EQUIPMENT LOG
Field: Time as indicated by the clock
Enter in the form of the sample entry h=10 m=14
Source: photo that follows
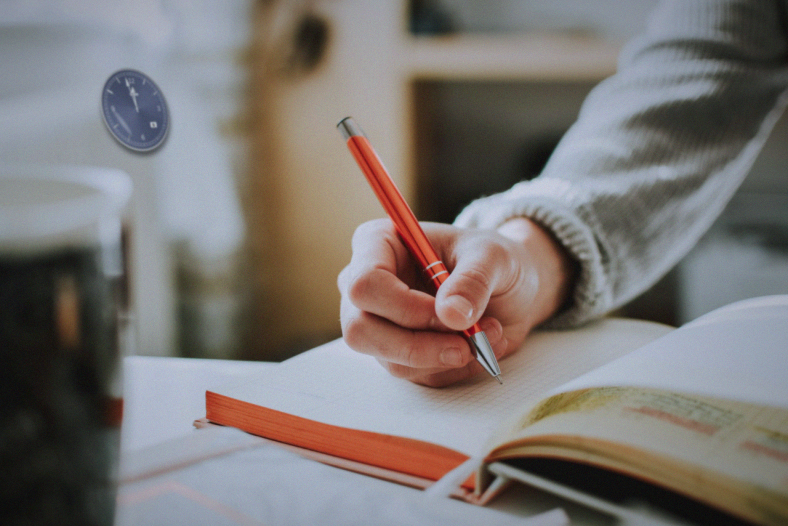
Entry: h=11 m=58
